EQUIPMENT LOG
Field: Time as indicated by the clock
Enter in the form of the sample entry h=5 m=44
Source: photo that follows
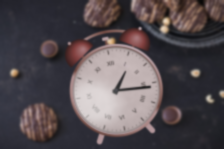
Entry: h=1 m=16
